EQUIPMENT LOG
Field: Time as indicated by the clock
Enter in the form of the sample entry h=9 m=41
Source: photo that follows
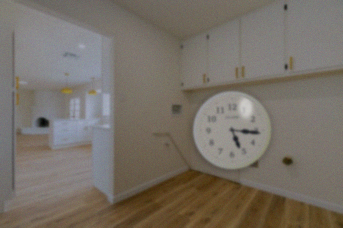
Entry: h=5 m=16
